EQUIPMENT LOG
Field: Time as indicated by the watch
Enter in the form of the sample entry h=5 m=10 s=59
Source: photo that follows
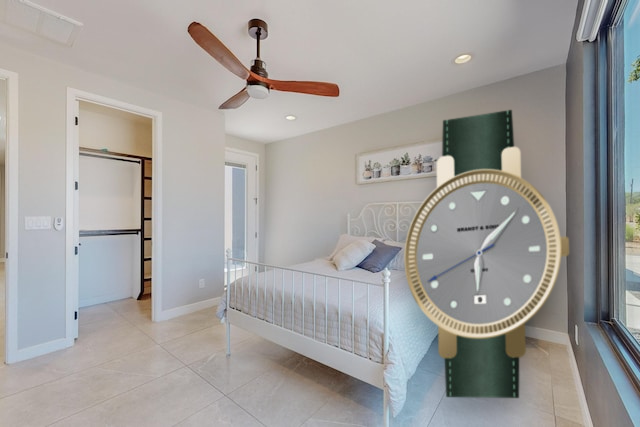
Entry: h=6 m=7 s=41
